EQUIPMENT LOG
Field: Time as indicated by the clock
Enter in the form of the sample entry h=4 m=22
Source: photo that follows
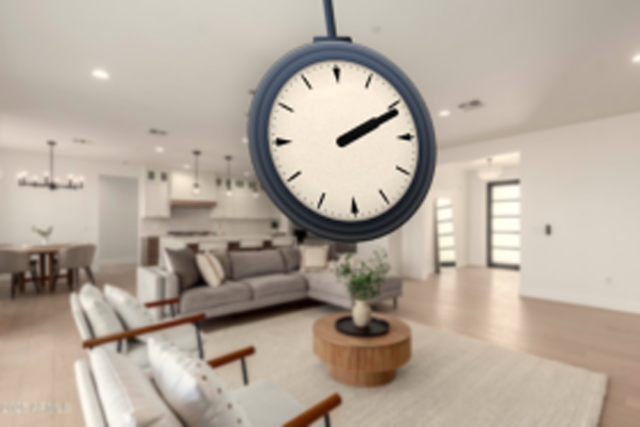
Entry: h=2 m=11
